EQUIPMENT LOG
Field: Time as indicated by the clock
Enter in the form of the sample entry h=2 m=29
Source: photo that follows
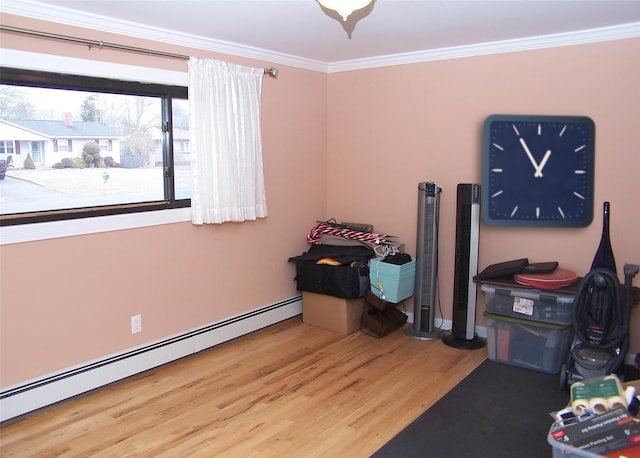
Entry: h=12 m=55
